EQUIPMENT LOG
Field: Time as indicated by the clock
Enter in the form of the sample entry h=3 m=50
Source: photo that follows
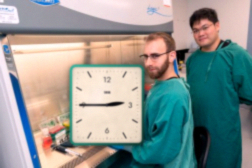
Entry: h=2 m=45
